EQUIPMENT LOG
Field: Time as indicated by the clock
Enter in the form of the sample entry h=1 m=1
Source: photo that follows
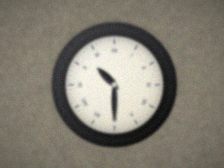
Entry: h=10 m=30
